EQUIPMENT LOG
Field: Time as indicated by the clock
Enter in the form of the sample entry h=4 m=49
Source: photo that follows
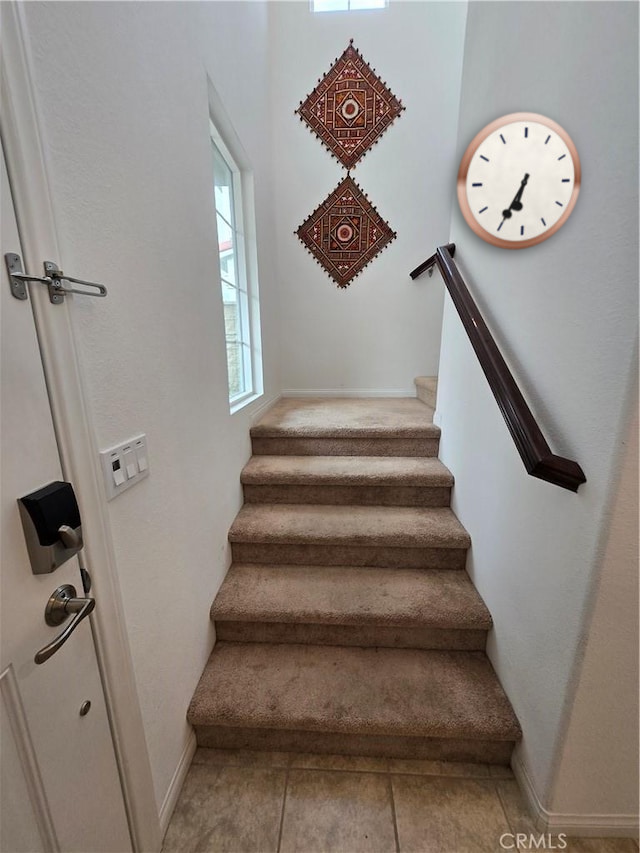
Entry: h=6 m=35
